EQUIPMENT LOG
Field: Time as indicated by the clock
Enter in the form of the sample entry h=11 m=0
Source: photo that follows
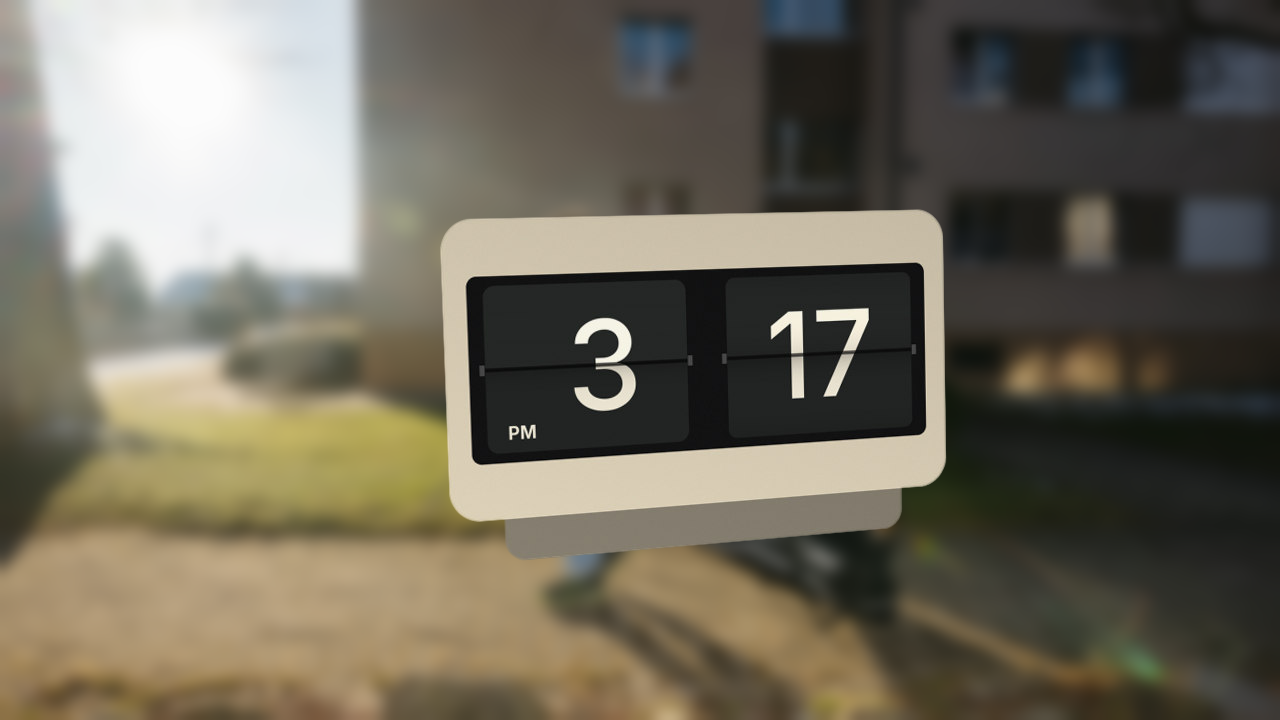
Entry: h=3 m=17
